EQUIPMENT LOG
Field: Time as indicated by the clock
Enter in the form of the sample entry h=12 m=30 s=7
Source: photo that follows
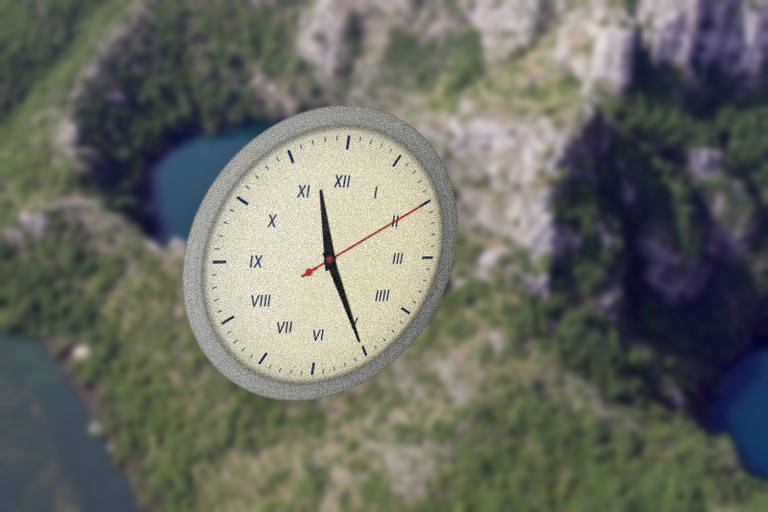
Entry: h=11 m=25 s=10
